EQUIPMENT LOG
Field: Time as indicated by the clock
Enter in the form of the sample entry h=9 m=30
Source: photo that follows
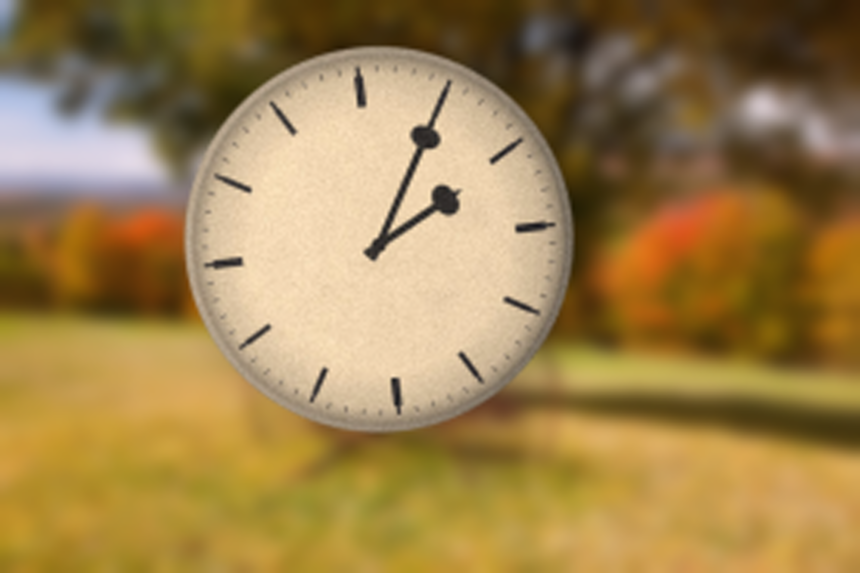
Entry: h=2 m=5
